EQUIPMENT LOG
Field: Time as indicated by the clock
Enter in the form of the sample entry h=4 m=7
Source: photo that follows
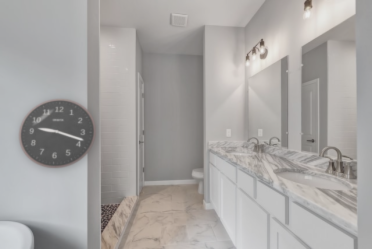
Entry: h=9 m=18
